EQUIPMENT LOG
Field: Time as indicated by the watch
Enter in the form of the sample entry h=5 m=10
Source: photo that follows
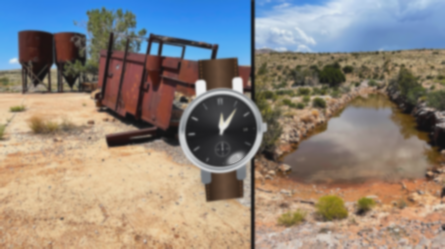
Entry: h=12 m=6
